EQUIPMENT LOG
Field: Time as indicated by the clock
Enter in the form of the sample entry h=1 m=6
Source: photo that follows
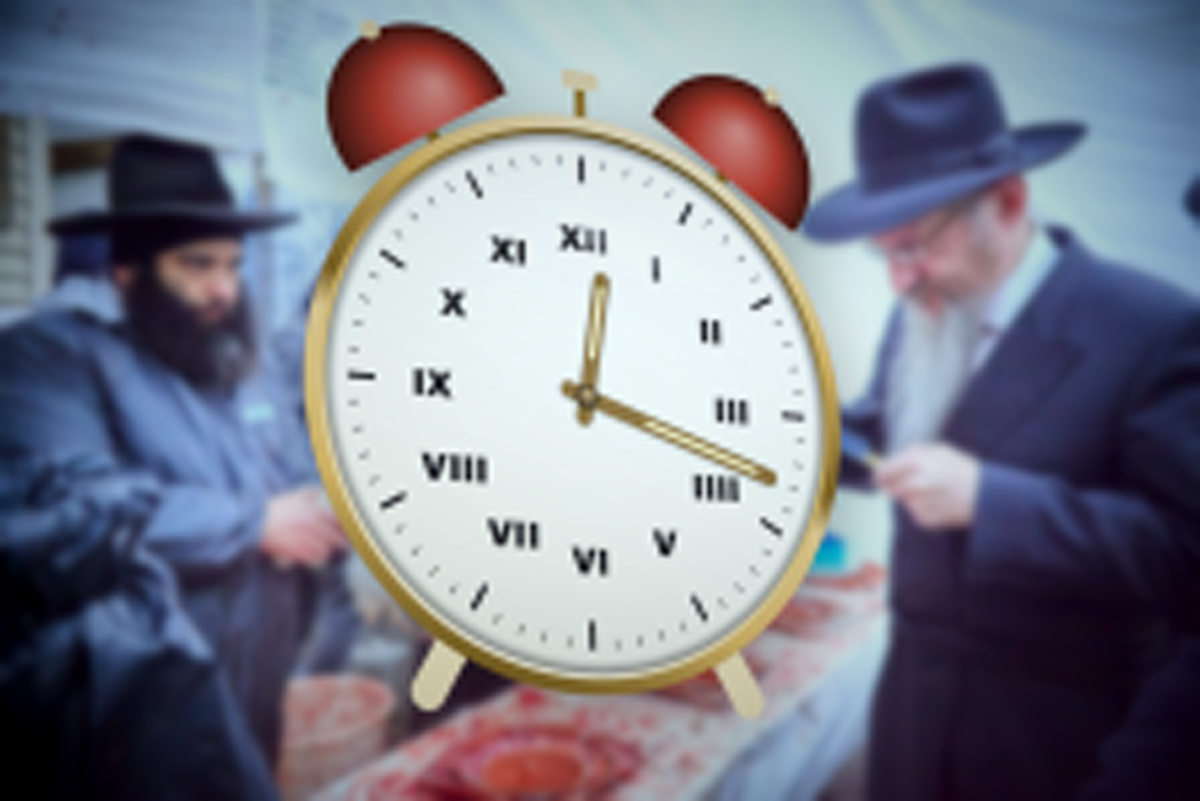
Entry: h=12 m=18
